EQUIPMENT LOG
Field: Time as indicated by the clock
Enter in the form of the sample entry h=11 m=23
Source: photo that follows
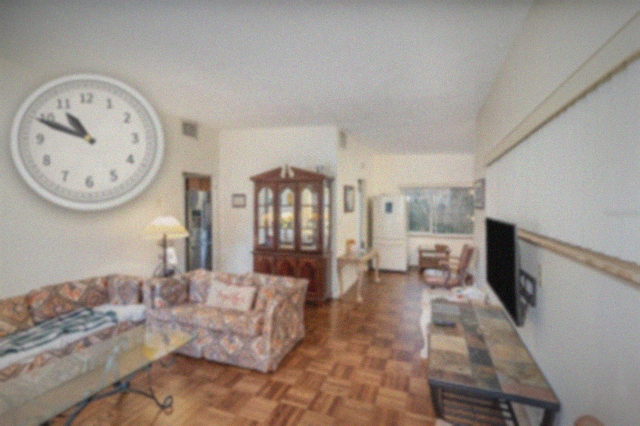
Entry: h=10 m=49
